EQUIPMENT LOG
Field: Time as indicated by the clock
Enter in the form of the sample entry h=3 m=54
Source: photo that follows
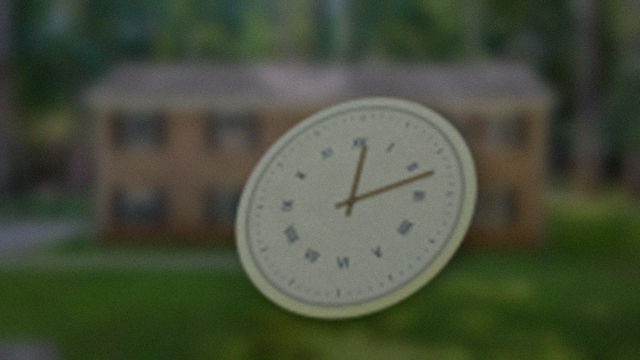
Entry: h=12 m=12
